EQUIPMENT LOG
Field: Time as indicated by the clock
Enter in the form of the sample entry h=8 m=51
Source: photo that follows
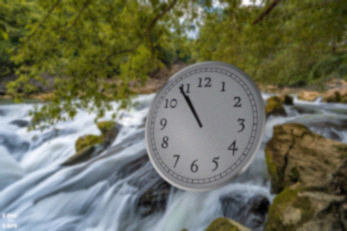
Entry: h=10 m=54
